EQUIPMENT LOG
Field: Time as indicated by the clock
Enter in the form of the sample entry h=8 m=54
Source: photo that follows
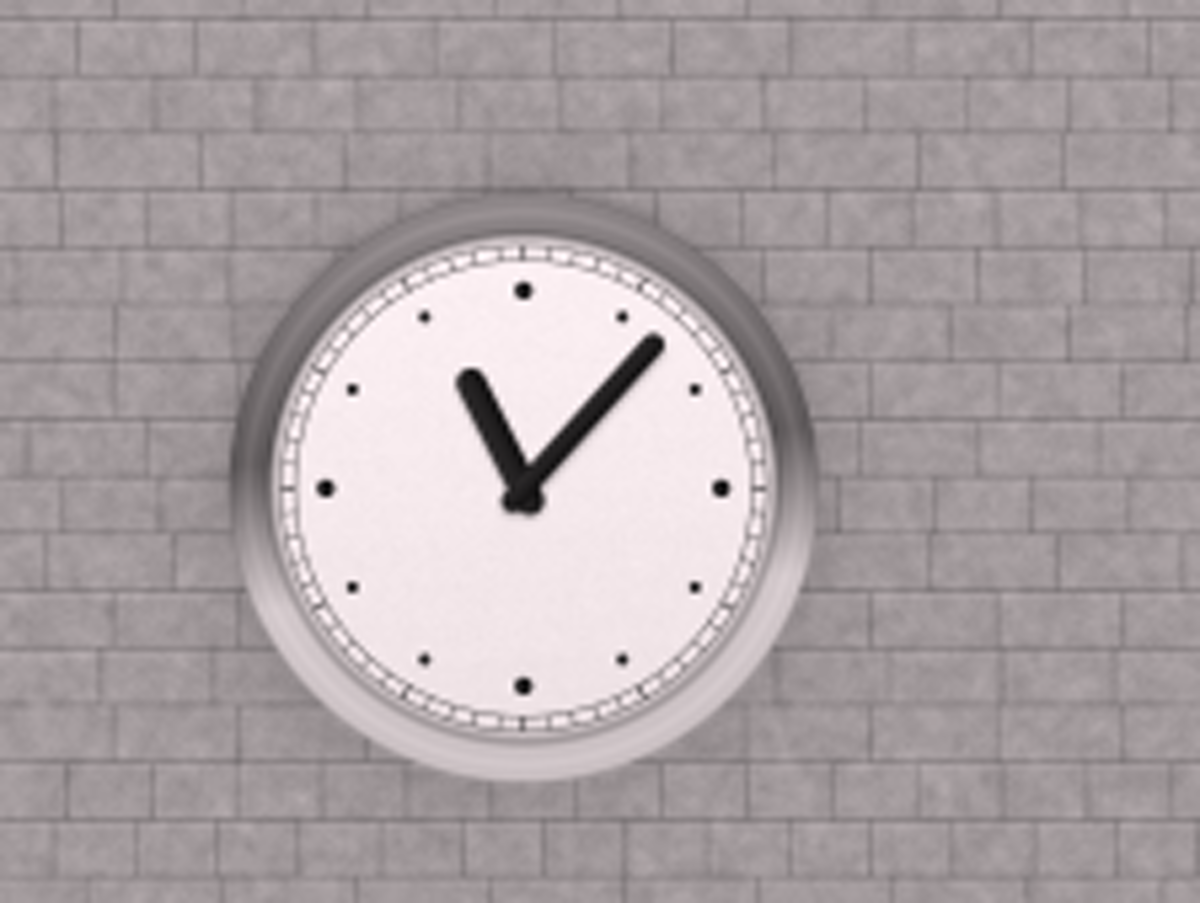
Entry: h=11 m=7
